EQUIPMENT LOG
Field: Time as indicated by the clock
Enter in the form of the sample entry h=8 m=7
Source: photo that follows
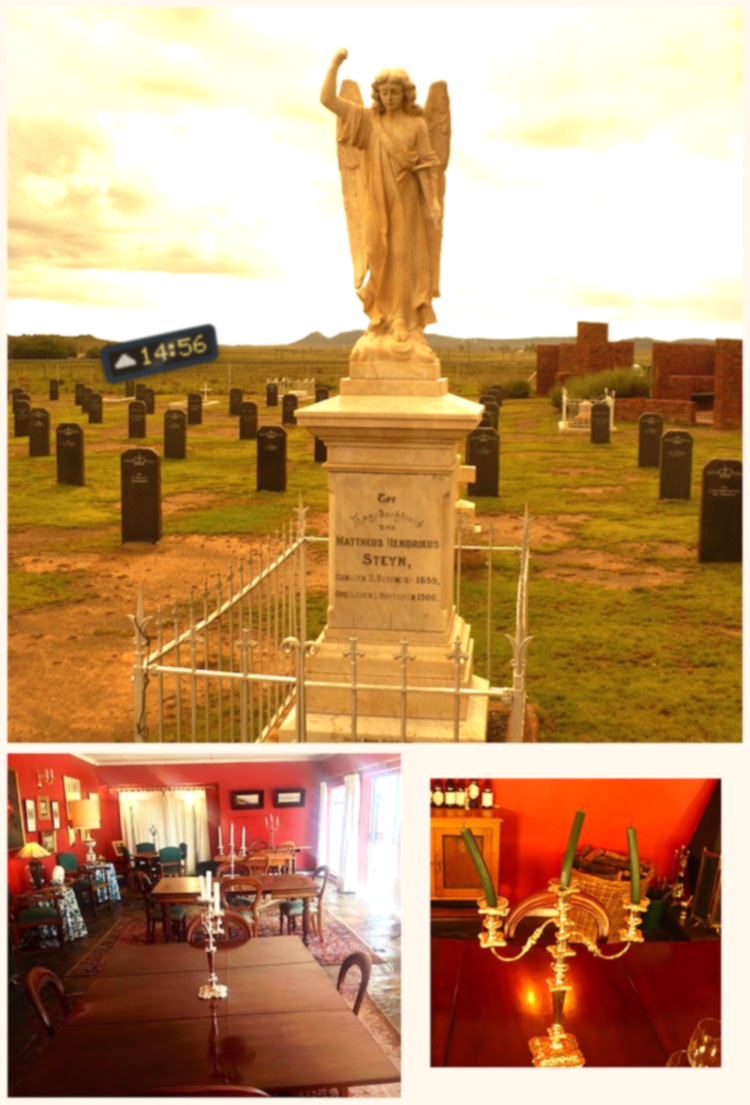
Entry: h=14 m=56
